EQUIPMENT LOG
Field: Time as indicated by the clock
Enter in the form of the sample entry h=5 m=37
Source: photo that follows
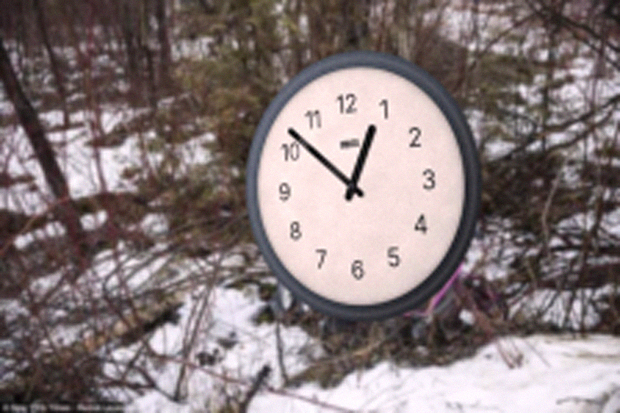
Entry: h=12 m=52
